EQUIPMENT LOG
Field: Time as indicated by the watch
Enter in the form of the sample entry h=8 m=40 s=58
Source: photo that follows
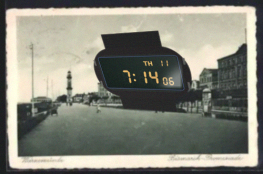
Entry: h=7 m=14 s=6
